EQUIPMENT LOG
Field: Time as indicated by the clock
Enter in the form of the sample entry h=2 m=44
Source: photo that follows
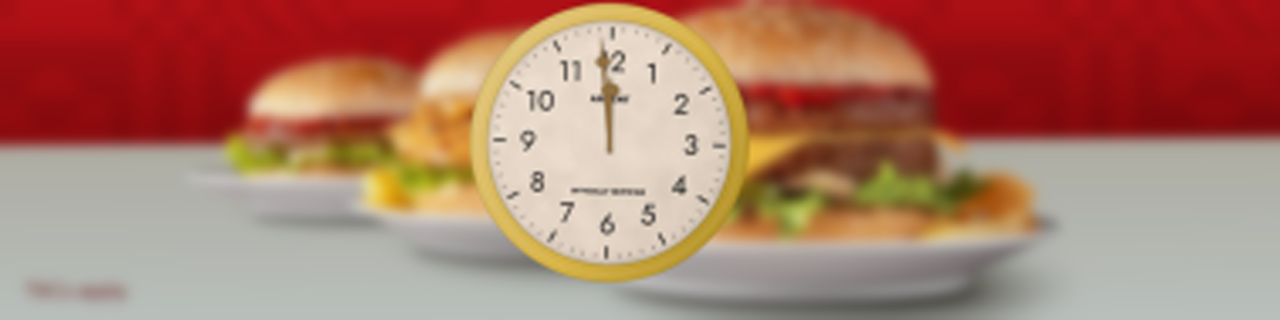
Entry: h=11 m=59
